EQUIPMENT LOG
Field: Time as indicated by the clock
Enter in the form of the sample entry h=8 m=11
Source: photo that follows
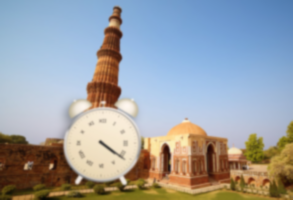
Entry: h=4 m=21
